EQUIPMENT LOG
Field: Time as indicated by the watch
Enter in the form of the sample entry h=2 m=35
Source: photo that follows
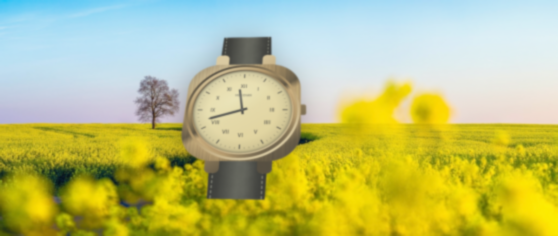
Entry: h=11 m=42
